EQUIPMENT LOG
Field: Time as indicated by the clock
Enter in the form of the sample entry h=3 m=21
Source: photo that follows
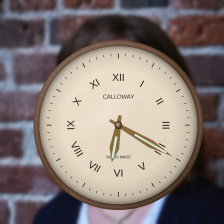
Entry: h=6 m=20
